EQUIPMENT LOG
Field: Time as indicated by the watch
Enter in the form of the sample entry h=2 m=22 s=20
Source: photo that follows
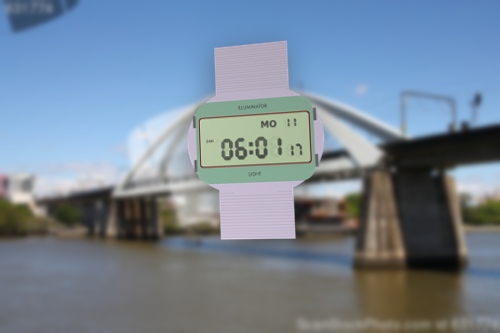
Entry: h=6 m=1 s=17
